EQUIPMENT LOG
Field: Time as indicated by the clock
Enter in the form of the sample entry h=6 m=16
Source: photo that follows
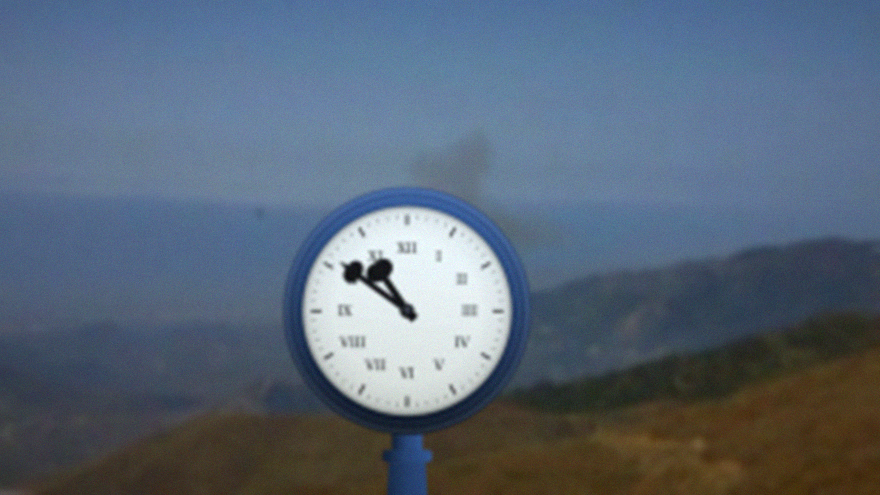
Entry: h=10 m=51
